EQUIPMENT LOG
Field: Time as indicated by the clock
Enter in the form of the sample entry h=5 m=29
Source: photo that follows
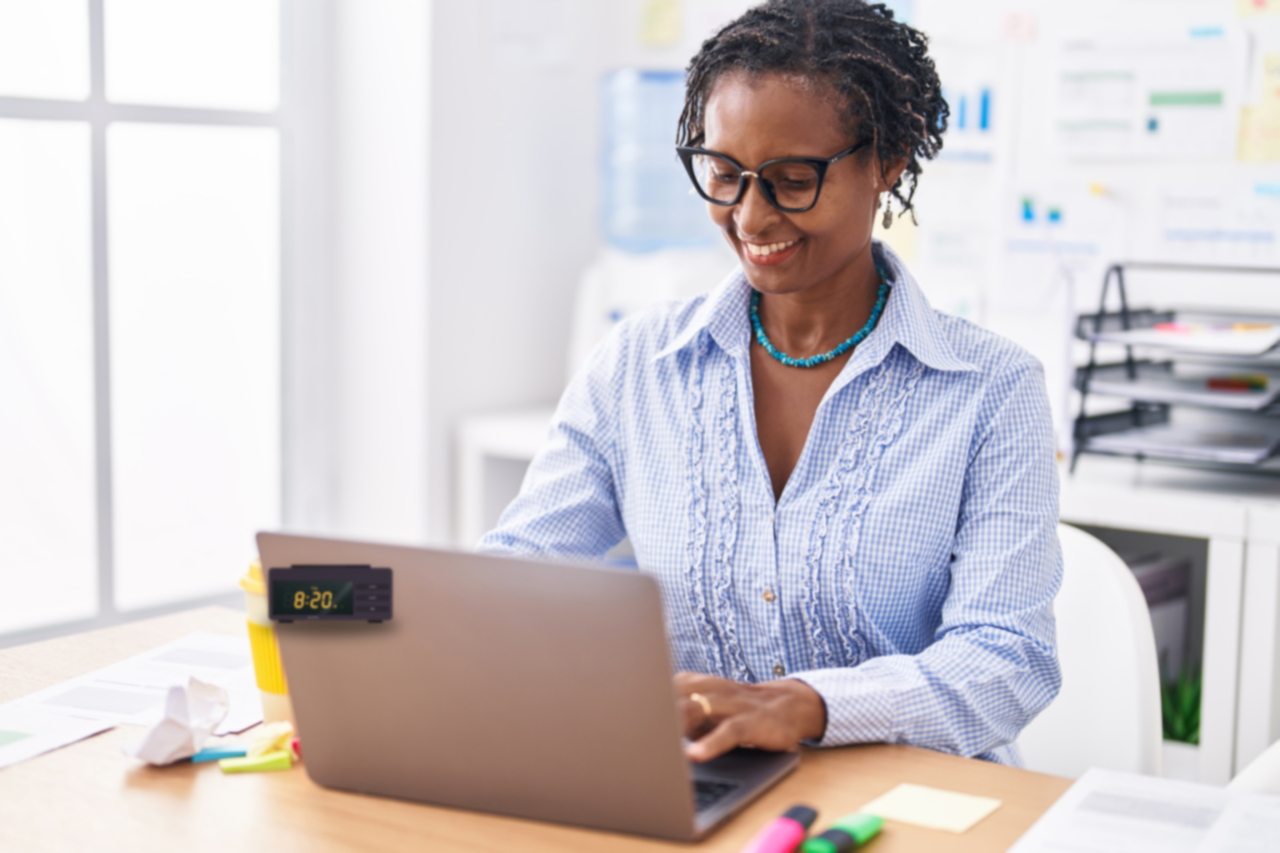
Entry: h=8 m=20
